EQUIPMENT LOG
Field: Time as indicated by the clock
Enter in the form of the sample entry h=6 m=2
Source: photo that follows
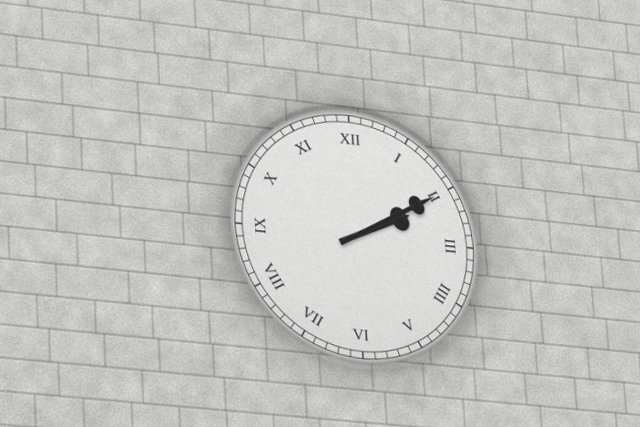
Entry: h=2 m=10
